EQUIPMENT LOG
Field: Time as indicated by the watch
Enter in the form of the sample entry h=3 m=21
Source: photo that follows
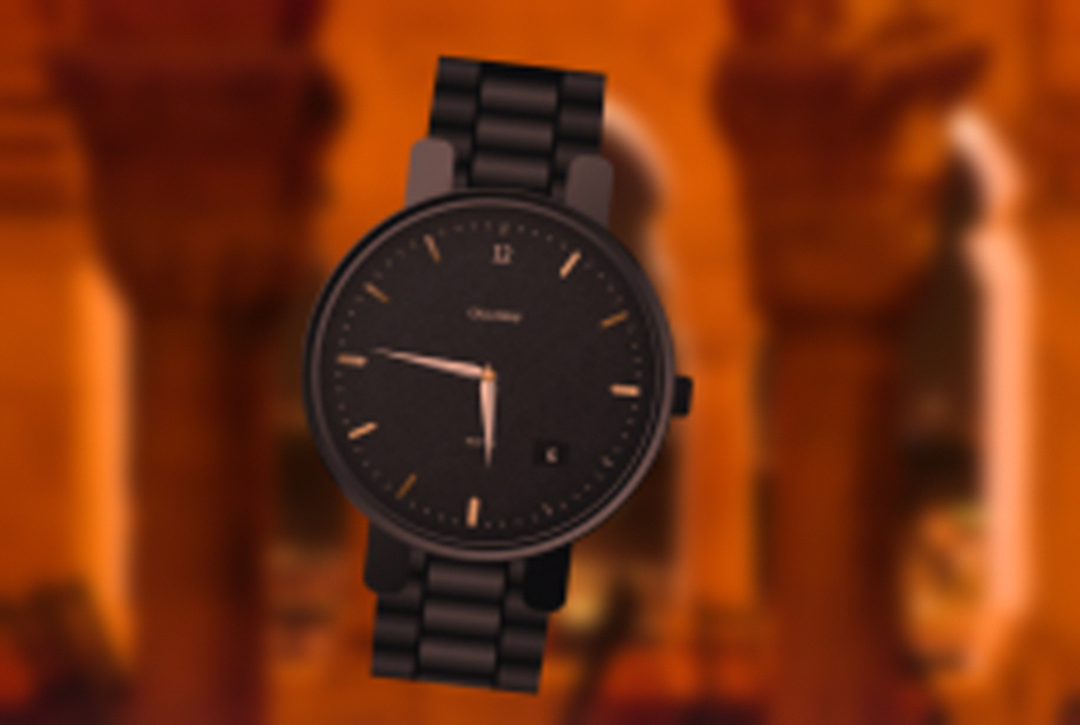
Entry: h=5 m=46
